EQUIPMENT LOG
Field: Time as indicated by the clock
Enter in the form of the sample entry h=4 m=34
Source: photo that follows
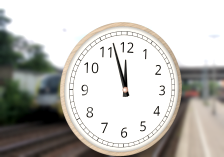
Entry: h=11 m=57
